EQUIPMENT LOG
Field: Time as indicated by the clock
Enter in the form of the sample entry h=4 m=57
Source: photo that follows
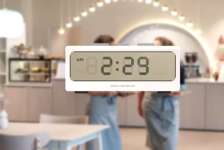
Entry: h=2 m=29
